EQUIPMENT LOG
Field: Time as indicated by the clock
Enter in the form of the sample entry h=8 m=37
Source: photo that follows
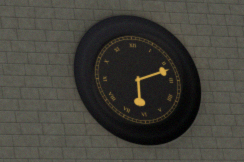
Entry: h=6 m=12
